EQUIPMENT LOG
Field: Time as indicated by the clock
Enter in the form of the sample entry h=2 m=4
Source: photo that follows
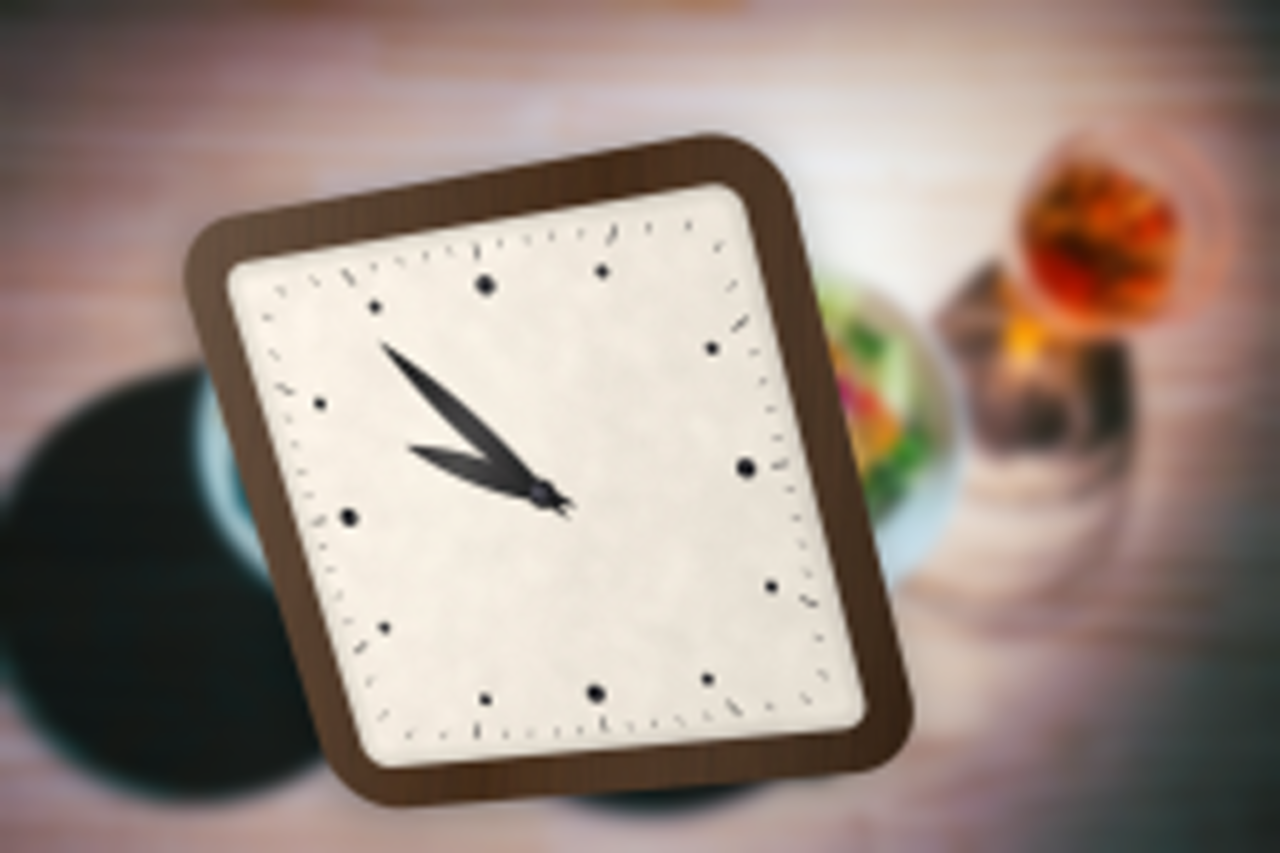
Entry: h=9 m=54
